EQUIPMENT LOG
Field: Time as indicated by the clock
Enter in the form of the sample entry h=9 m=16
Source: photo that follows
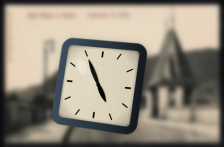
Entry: h=4 m=55
